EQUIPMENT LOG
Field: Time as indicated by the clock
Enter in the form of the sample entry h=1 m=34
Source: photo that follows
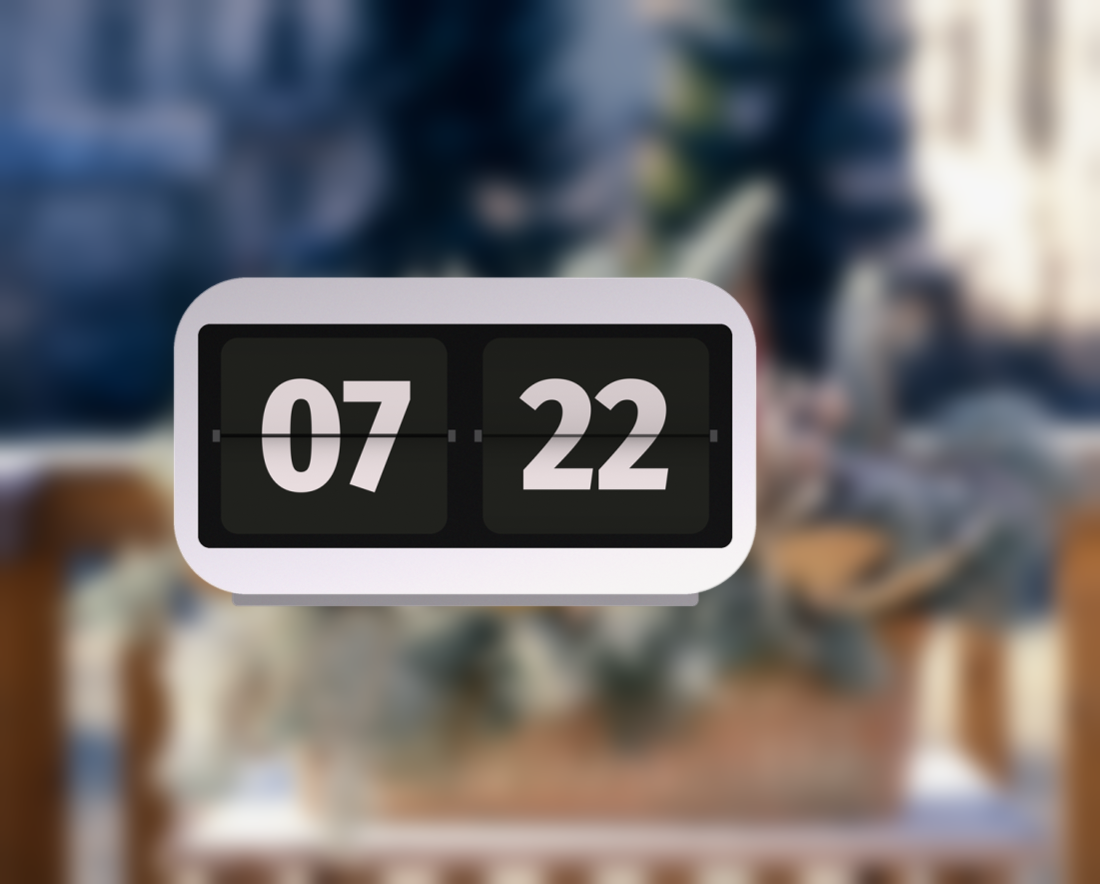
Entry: h=7 m=22
